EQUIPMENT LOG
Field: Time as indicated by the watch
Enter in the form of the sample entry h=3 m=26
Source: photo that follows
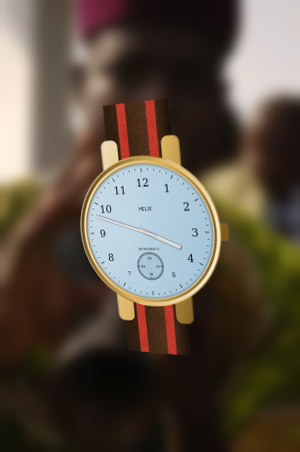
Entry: h=3 m=48
